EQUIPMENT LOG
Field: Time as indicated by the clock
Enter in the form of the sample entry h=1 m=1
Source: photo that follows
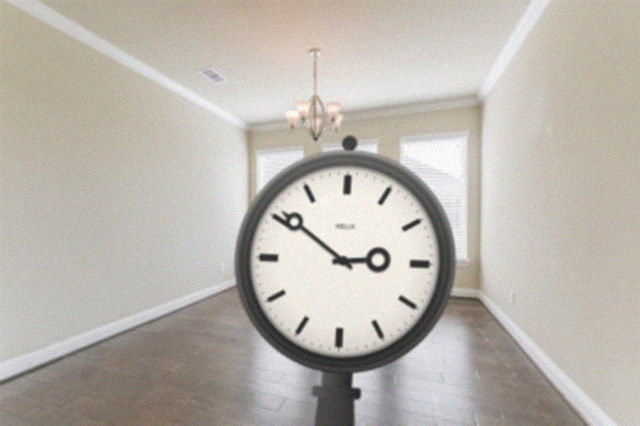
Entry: h=2 m=51
